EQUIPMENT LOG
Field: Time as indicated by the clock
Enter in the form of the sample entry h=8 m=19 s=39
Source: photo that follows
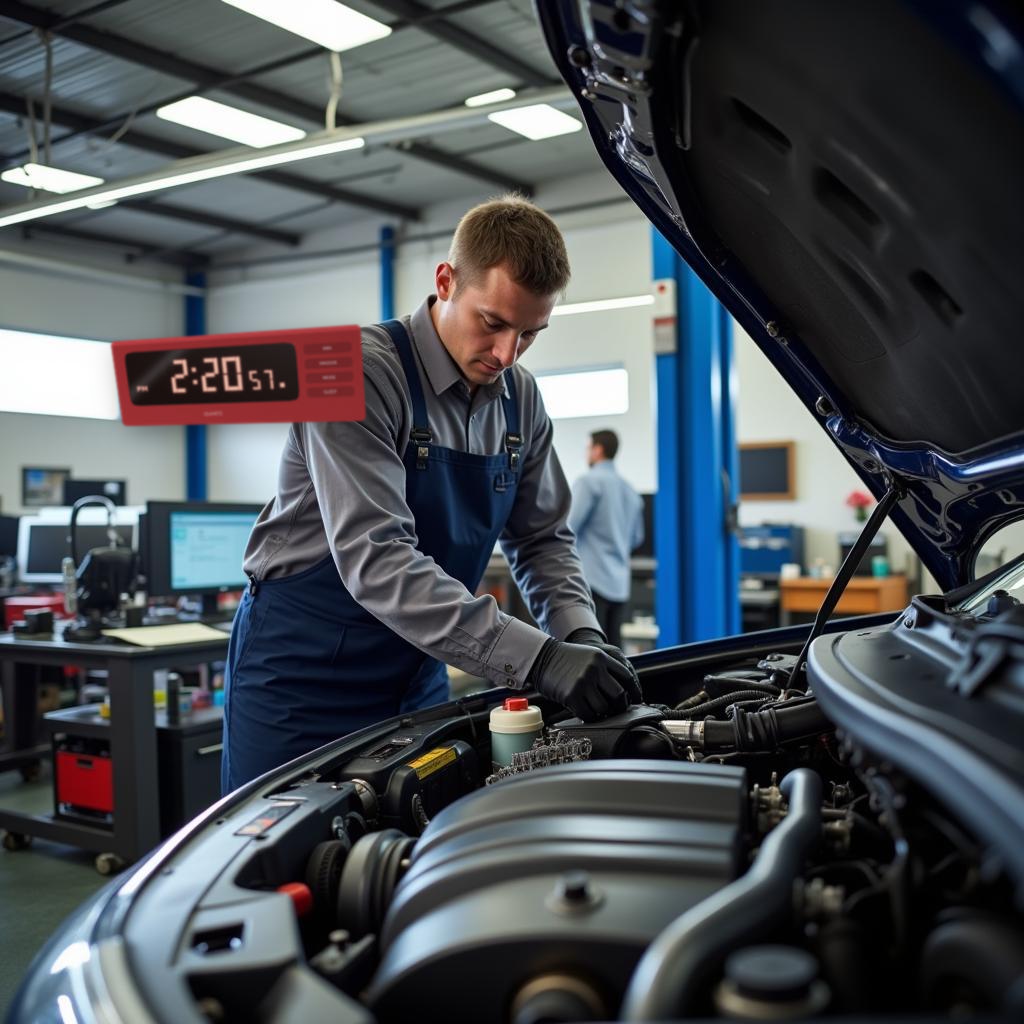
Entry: h=2 m=20 s=57
